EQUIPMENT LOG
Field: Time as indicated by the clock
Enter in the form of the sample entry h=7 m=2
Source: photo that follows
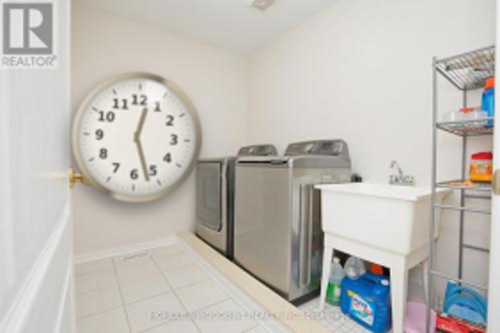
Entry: h=12 m=27
